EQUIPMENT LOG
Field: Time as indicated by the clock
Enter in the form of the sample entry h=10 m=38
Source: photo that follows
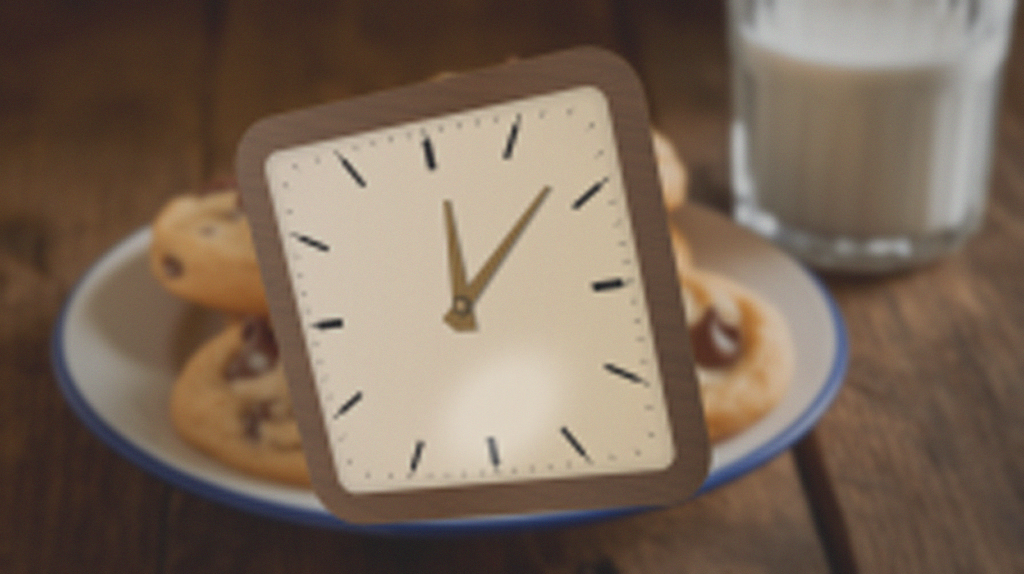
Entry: h=12 m=8
